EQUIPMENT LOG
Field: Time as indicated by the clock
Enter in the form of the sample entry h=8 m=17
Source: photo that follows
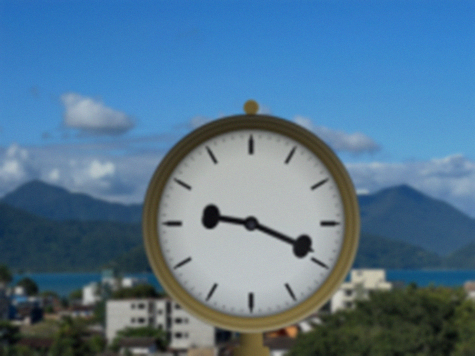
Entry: h=9 m=19
